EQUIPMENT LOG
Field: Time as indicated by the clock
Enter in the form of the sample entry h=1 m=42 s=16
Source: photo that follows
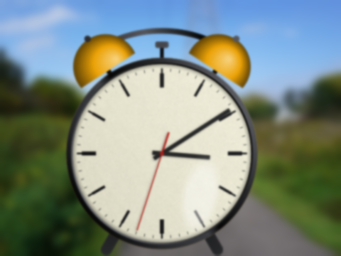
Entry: h=3 m=9 s=33
